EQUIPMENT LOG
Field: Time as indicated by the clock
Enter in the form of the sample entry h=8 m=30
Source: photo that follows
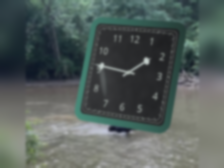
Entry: h=1 m=46
